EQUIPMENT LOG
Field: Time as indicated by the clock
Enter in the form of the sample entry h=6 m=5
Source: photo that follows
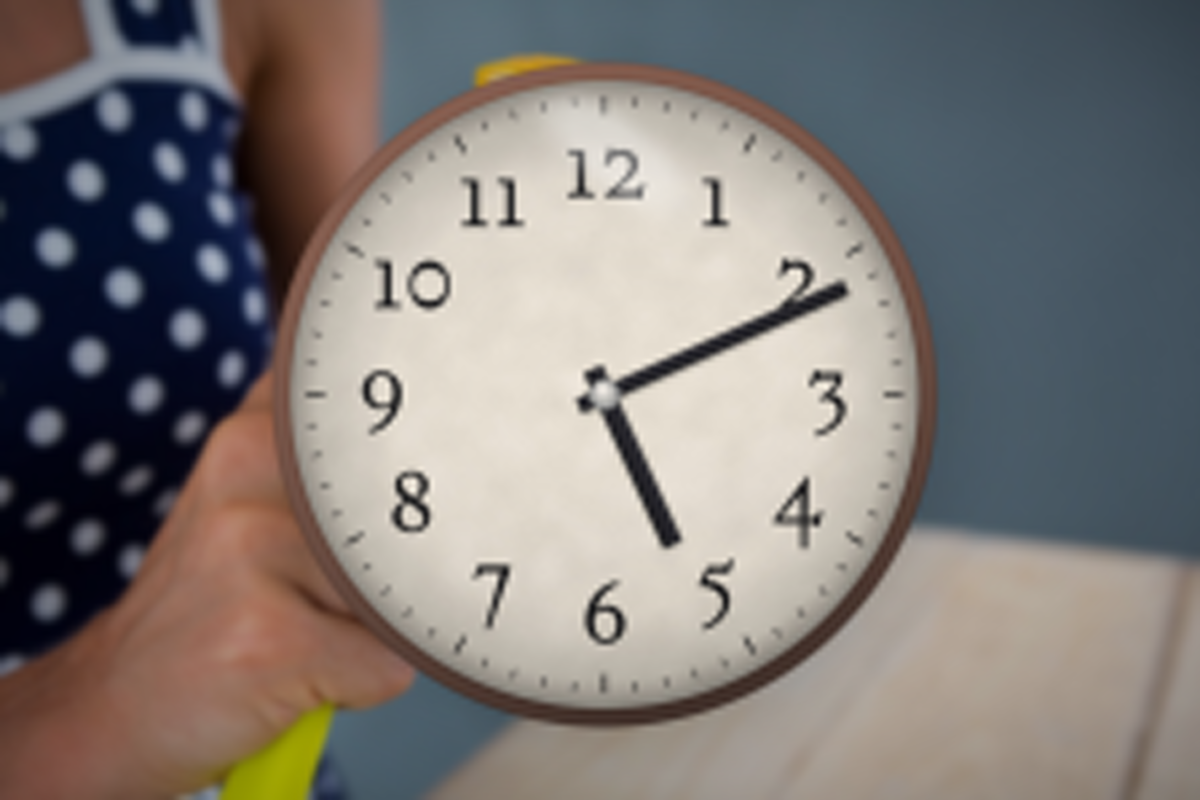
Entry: h=5 m=11
